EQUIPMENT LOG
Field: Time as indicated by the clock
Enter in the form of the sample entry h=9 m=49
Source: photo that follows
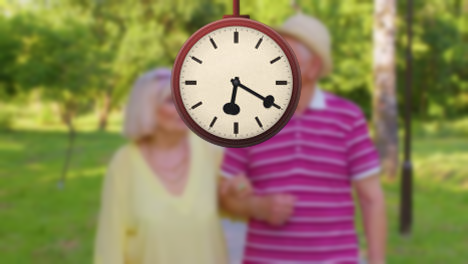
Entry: h=6 m=20
